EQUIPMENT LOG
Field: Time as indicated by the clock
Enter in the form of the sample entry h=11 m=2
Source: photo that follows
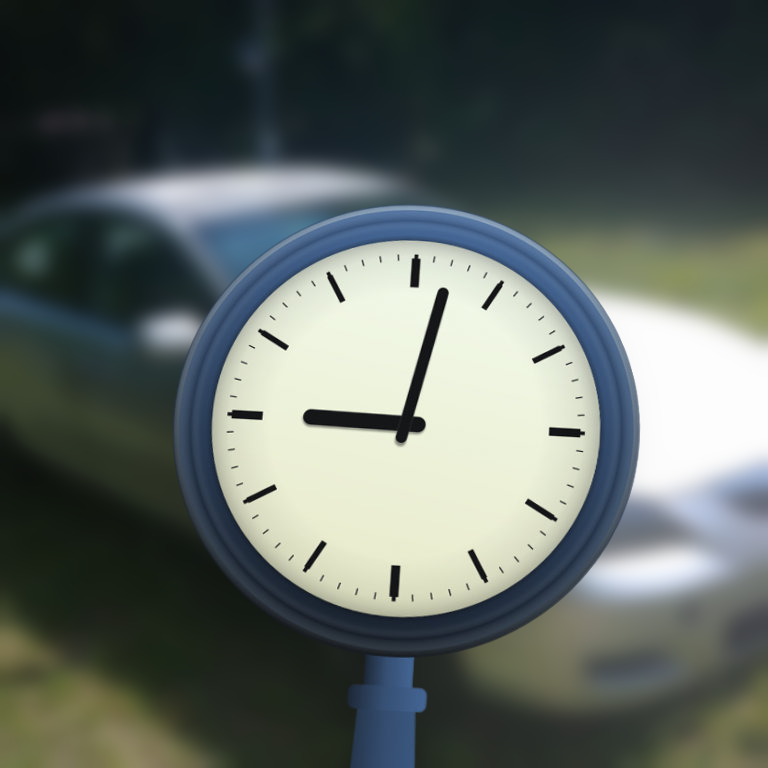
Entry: h=9 m=2
